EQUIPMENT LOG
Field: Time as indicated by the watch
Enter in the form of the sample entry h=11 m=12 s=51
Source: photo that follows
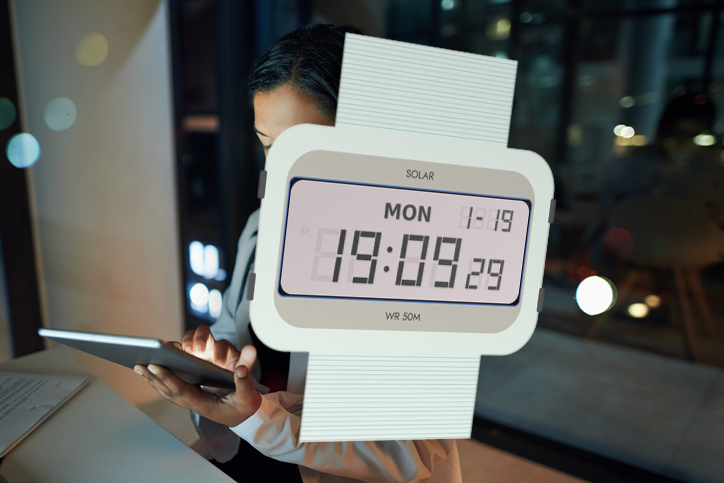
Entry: h=19 m=9 s=29
